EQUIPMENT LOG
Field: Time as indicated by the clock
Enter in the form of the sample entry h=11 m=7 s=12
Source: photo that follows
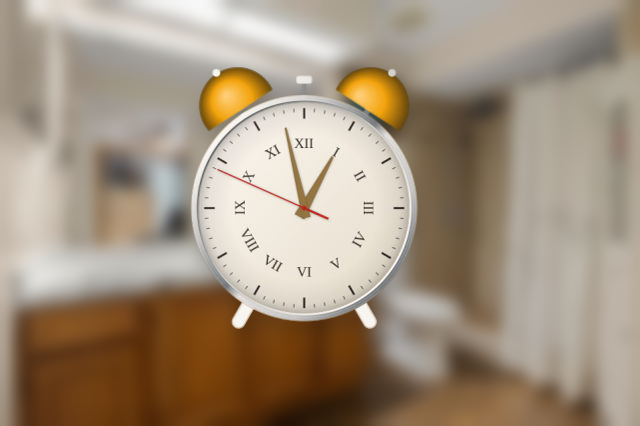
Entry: h=12 m=57 s=49
